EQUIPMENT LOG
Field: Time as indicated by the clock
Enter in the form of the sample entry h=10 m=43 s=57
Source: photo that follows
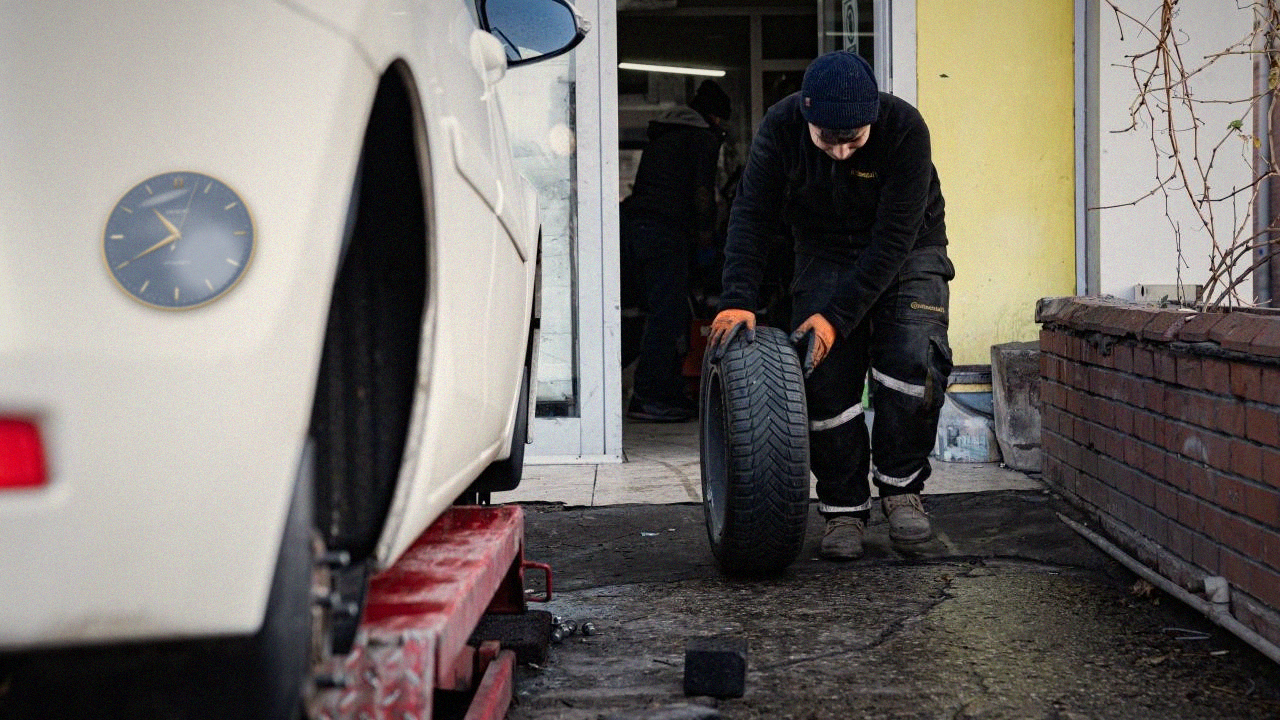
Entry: h=10 m=40 s=3
